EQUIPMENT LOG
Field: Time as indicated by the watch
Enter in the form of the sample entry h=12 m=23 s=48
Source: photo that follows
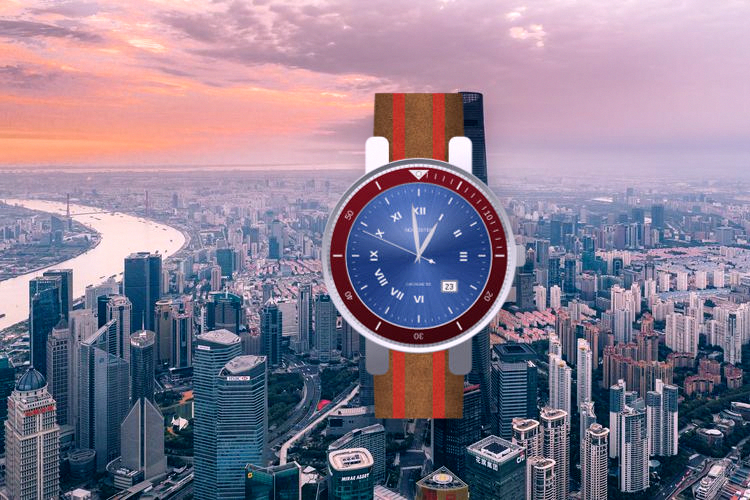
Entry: h=12 m=58 s=49
